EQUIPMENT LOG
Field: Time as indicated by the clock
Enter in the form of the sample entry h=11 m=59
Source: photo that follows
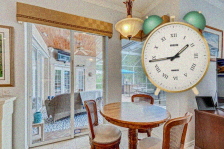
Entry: h=1 m=44
